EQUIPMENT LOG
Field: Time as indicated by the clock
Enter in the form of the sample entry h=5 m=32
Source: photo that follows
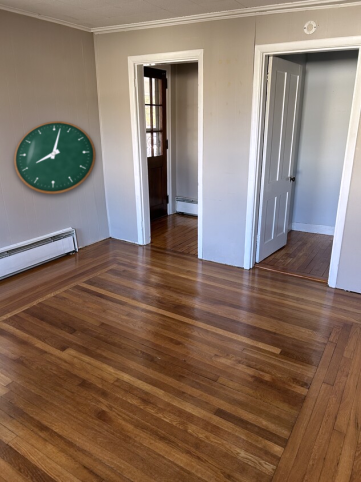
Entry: h=8 m=2
